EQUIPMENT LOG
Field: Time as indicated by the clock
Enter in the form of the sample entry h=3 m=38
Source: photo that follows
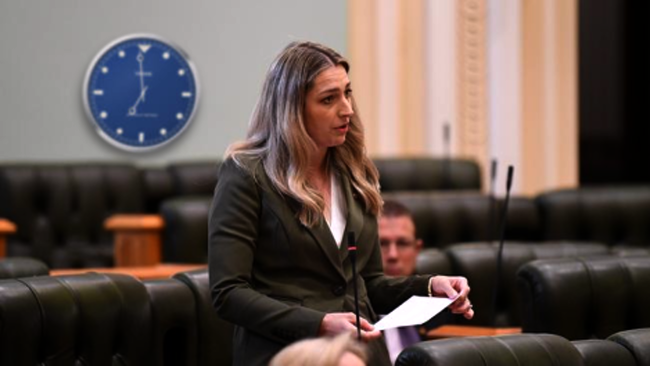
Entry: h=6 m=59
